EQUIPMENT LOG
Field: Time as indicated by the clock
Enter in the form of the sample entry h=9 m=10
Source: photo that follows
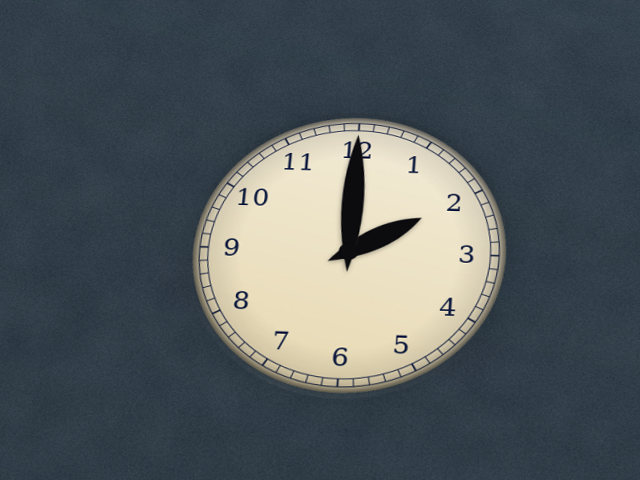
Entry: h=2 m=0
